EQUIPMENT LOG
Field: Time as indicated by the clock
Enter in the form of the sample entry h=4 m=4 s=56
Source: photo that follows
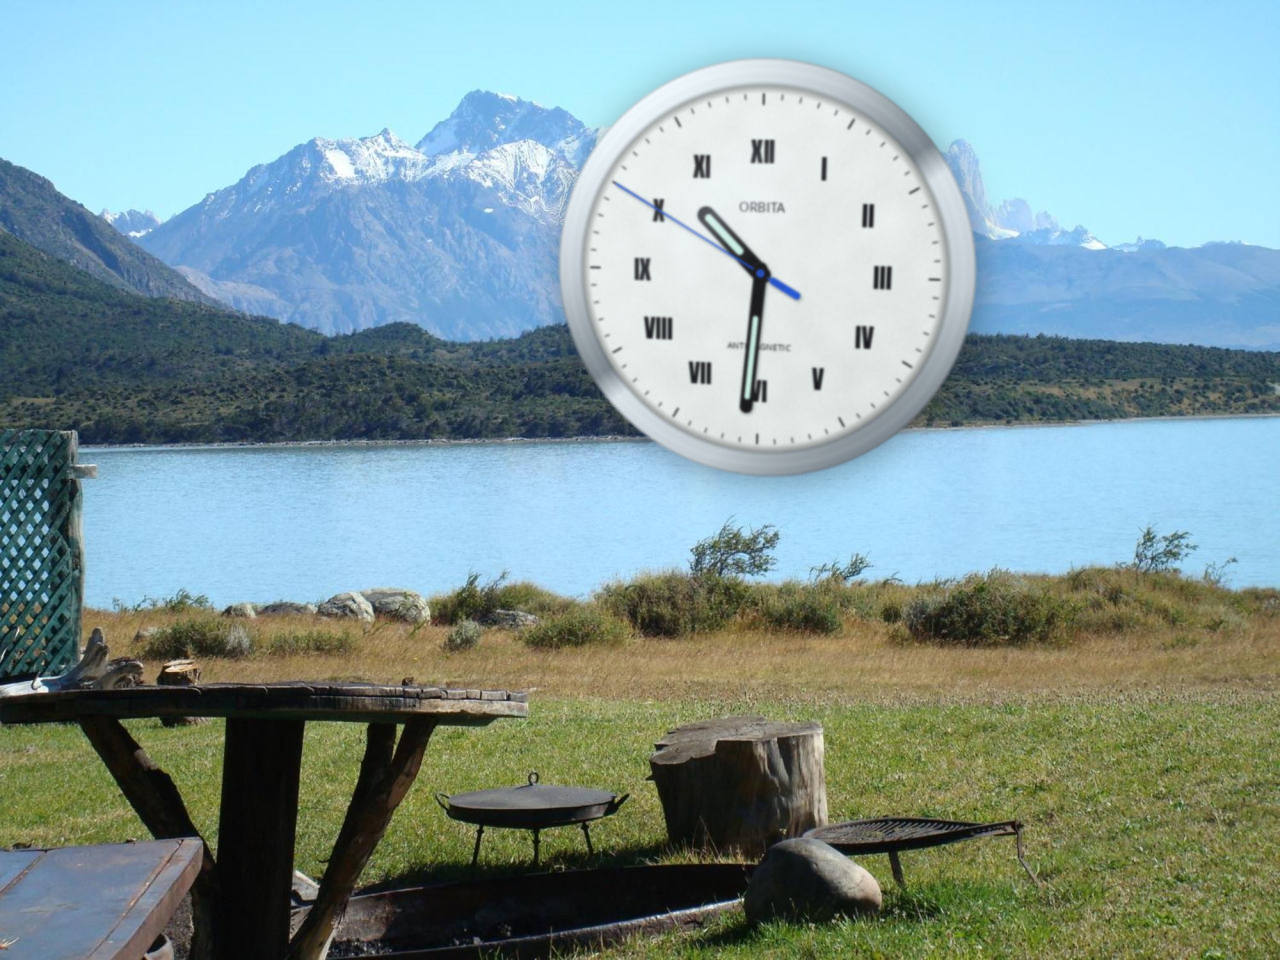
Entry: h=10 m=30 s=50
